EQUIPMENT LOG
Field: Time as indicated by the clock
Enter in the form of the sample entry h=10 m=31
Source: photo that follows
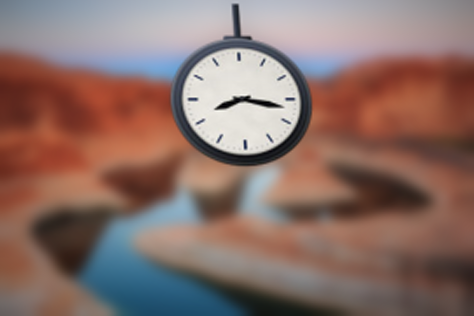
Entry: h=8 m=17
